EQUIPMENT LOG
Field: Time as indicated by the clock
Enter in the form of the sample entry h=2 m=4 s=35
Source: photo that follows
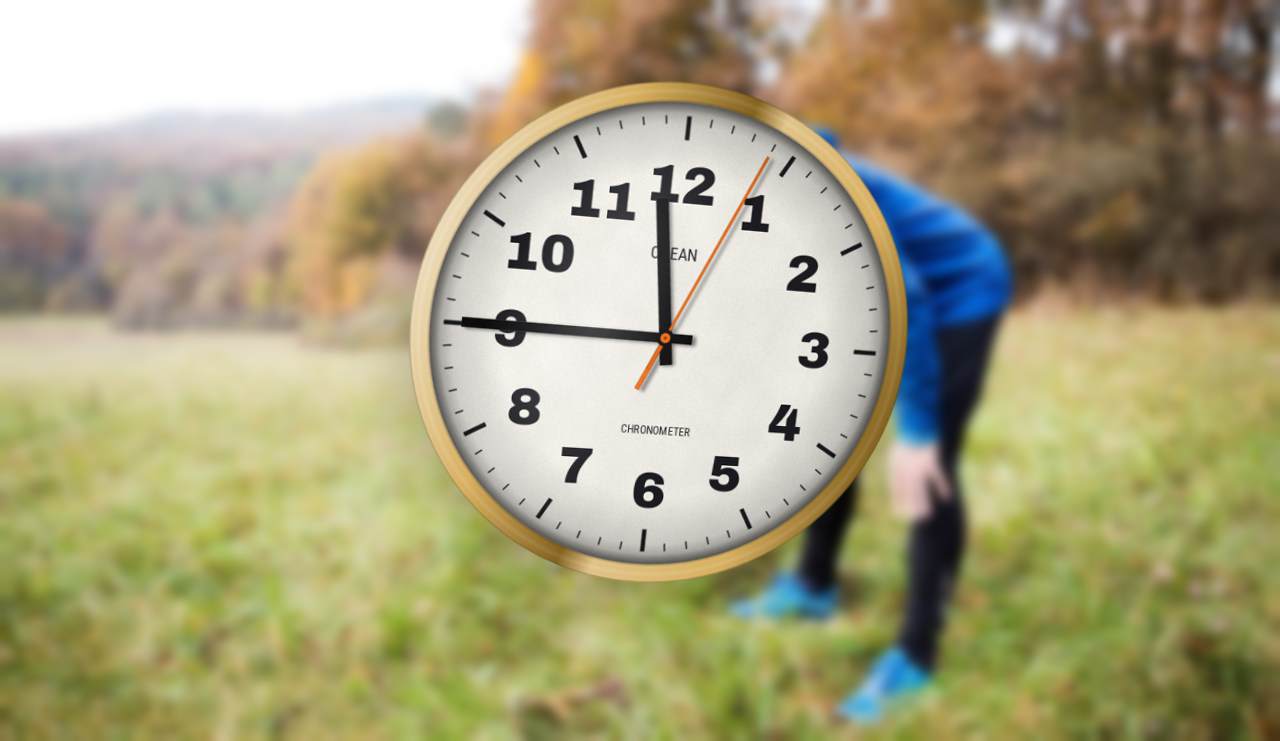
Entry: h=11 m=45 s=4
